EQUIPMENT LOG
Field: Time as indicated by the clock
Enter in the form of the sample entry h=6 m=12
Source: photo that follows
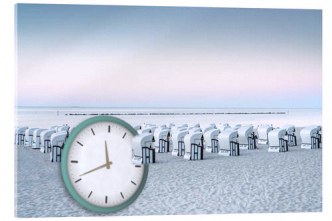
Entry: h=11 m=41
